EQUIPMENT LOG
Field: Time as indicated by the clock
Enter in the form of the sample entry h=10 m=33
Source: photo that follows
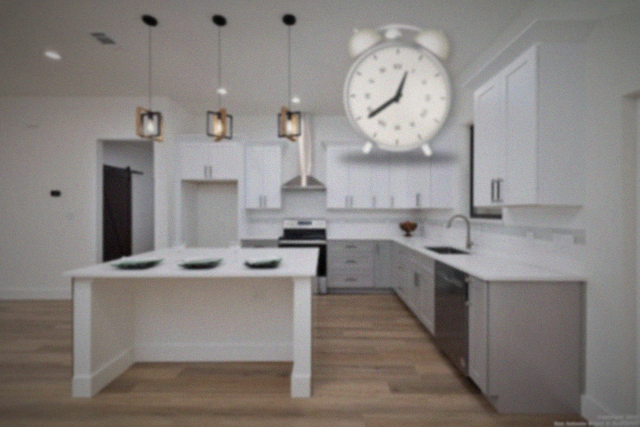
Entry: h=12 m=39
